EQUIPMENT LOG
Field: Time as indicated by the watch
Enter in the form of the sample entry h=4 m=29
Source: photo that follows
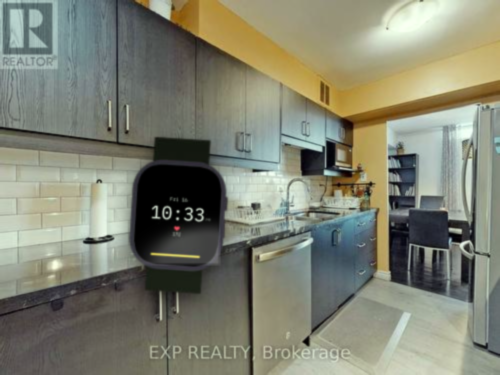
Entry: h=10 m=33
